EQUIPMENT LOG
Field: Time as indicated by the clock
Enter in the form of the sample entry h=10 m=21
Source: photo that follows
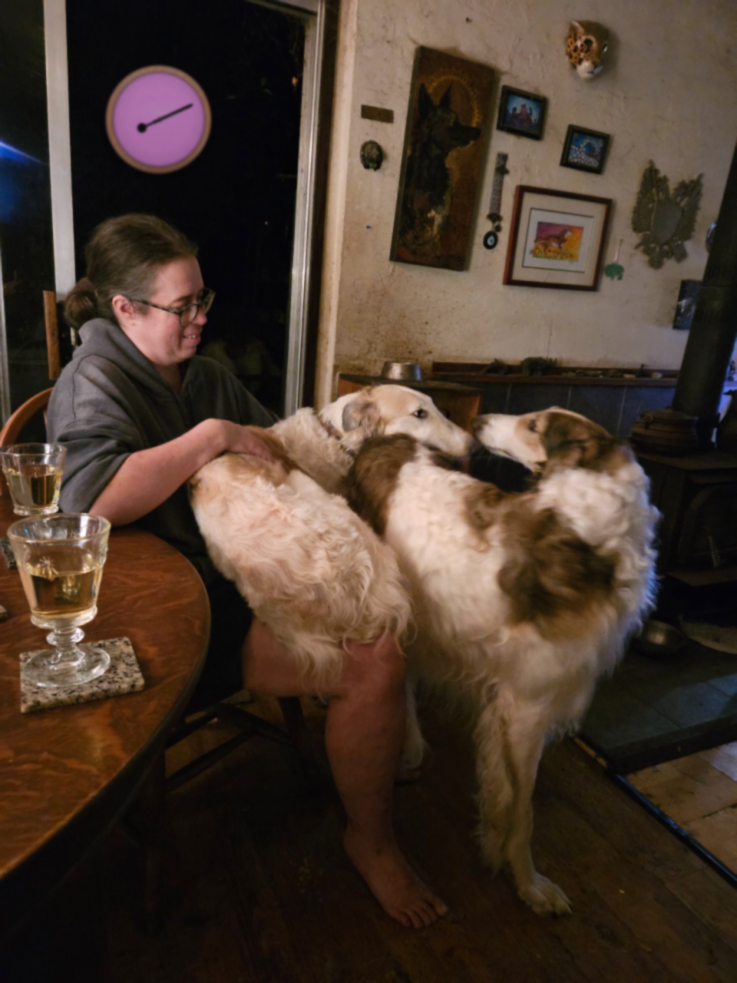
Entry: h=8 m=11
